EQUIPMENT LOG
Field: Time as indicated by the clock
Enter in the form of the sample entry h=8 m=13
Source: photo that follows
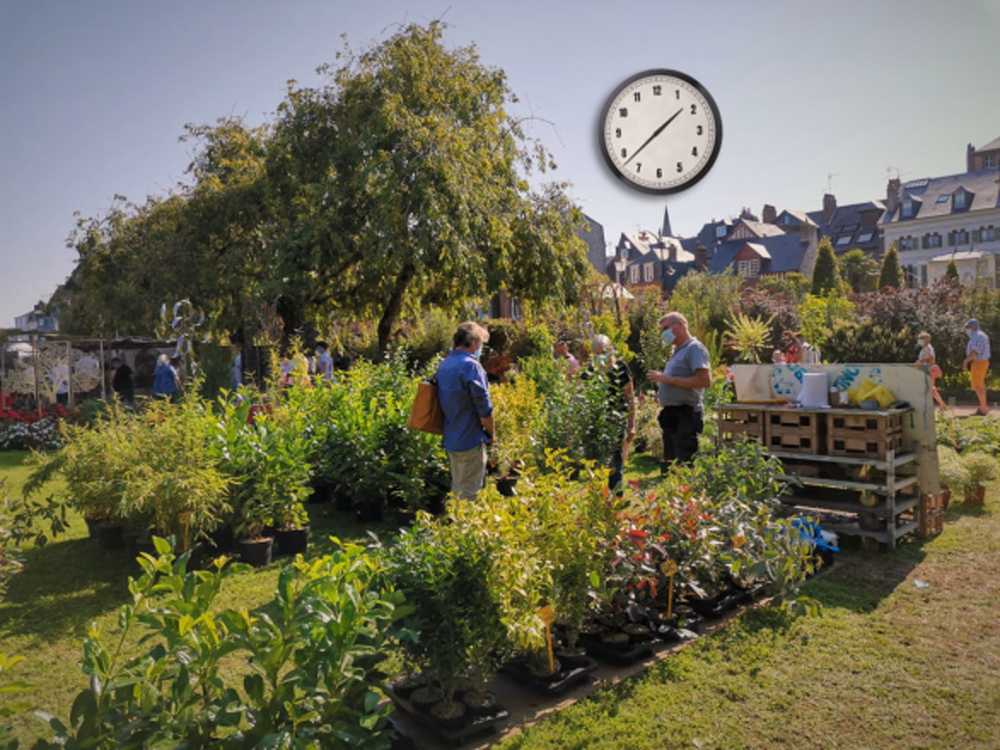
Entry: h=1 m=38
